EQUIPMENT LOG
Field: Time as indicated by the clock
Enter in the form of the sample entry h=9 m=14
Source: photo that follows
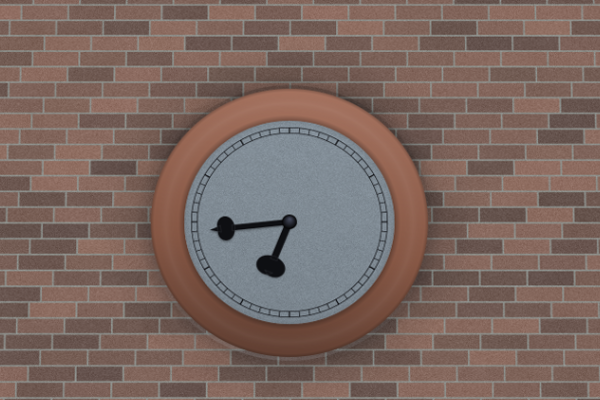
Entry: h=6 m=44
